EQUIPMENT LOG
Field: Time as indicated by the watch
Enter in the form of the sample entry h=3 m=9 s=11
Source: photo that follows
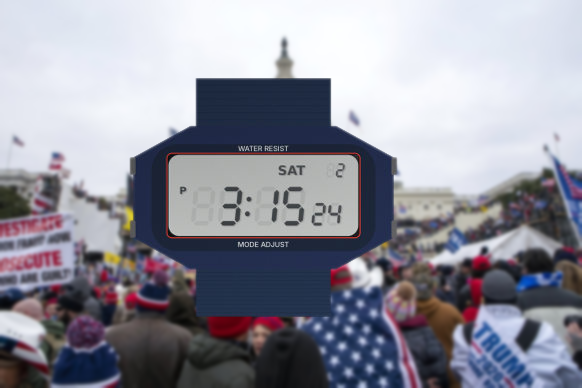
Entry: h=3 m=15 s=24
